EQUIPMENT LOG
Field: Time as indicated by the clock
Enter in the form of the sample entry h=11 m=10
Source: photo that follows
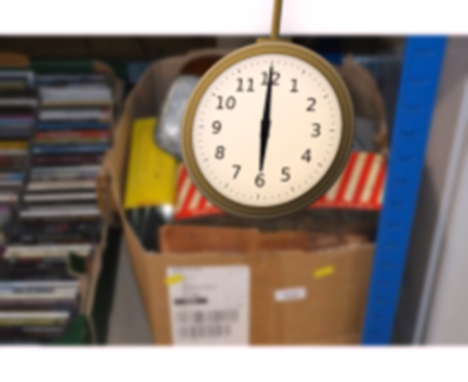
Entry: h=6 m=0
